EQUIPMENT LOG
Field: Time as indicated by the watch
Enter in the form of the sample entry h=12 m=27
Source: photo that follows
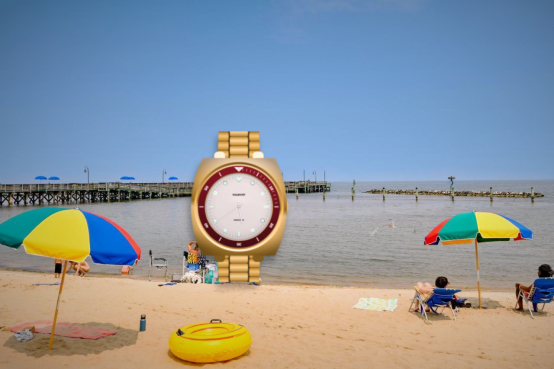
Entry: h=5 m=39
